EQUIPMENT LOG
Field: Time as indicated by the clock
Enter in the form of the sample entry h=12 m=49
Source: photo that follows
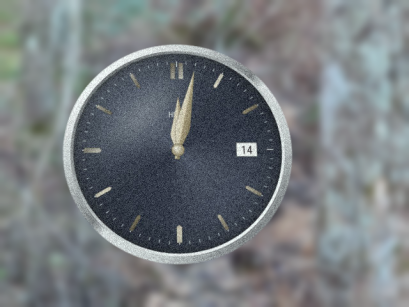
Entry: h=12 m=2
